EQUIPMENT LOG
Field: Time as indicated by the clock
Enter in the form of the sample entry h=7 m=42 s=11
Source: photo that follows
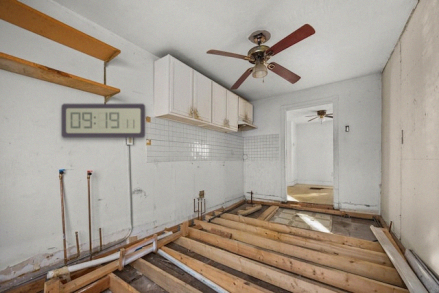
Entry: h=9 m=19 s=11
